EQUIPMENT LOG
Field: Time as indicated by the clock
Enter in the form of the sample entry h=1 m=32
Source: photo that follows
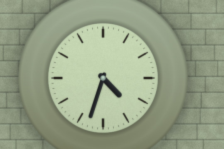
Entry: h=4 m=33
